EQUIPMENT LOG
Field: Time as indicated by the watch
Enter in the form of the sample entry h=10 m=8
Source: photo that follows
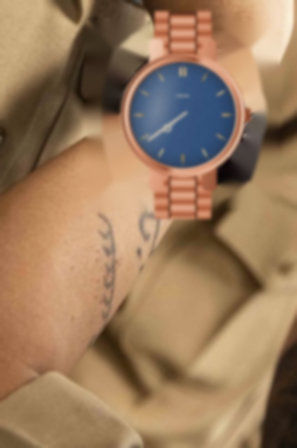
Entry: h=7 m=39
